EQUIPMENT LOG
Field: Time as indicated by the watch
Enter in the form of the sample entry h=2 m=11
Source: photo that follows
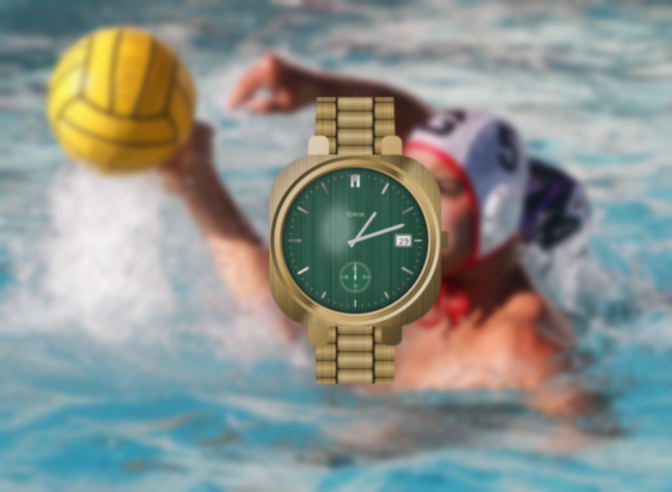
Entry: h=1 m=12
